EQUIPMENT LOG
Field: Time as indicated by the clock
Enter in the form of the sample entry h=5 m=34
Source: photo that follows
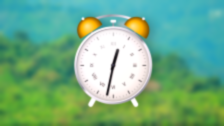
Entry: h=12 m=32
